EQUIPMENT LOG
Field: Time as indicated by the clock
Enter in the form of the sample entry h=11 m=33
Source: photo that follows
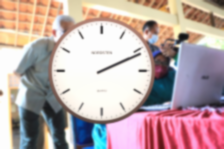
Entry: h=2 m=11
